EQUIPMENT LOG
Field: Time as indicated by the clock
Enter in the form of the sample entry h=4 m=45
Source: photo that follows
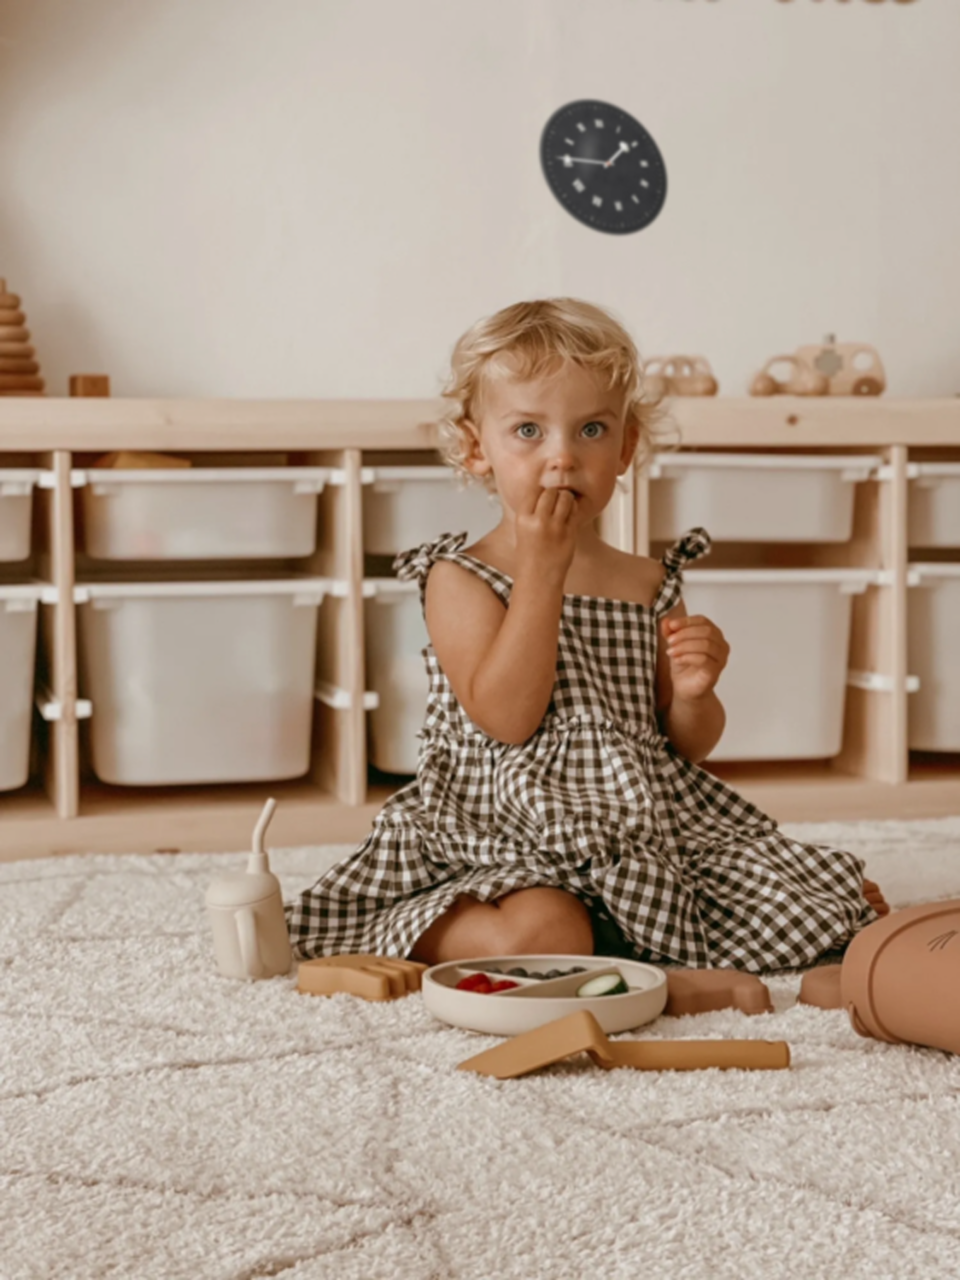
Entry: h=1 m=46
